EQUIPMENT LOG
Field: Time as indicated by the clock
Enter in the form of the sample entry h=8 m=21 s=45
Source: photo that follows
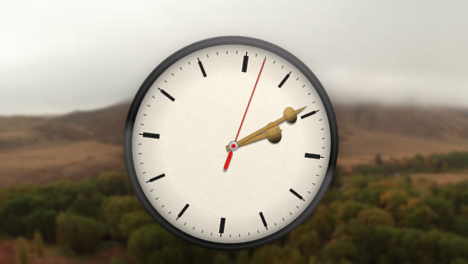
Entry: h=2 m=9 s=2
